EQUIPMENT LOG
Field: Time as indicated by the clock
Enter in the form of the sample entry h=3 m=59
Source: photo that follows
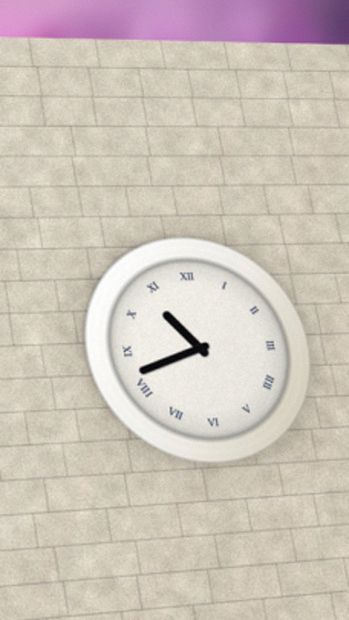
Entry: h=10 m=42
